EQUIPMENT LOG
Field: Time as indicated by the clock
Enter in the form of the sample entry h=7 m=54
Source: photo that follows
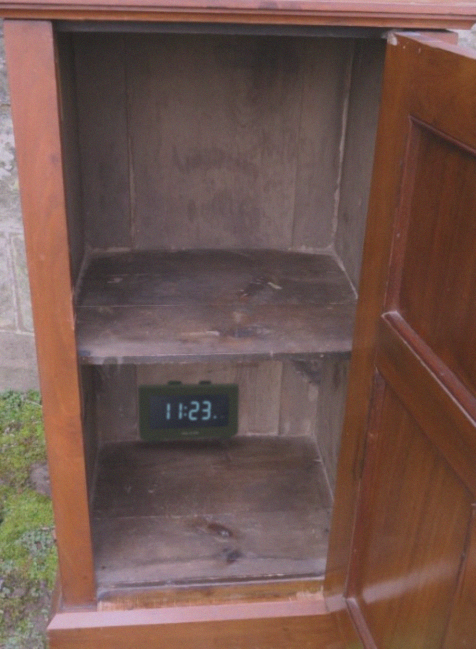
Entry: h=11 m=23
